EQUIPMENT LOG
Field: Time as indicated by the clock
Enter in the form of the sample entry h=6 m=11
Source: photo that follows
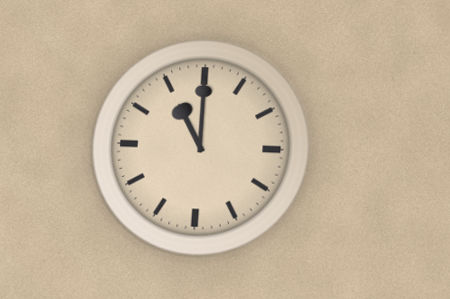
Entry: h=11 m=0
